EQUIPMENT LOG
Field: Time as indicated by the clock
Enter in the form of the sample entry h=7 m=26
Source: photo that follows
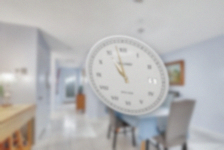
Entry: h=10 m=58
